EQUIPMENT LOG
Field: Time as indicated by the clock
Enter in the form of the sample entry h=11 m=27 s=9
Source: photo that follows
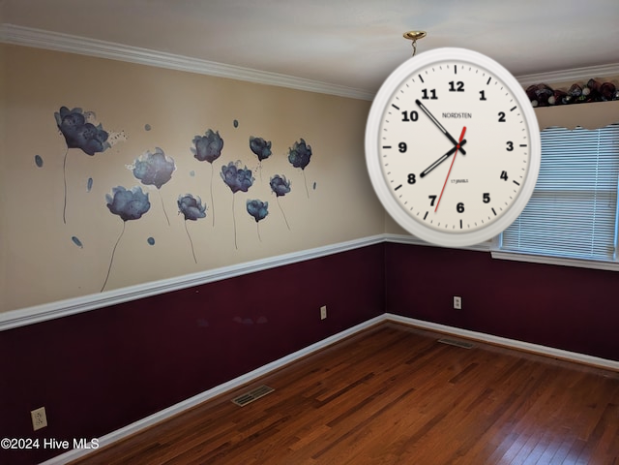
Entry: h=7 m=52 s=34
